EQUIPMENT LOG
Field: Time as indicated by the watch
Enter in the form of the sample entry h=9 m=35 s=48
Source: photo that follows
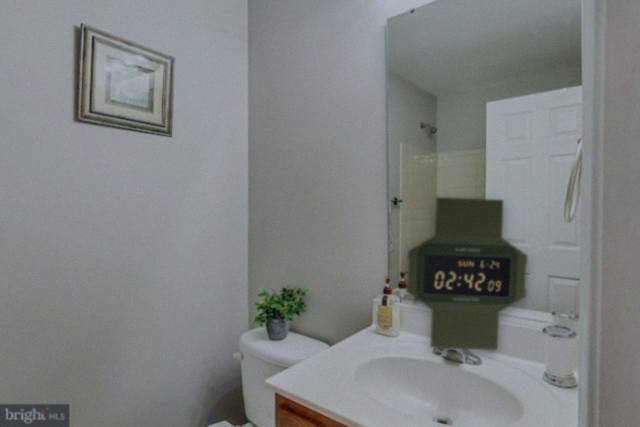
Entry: h=2 m=42 s=9
